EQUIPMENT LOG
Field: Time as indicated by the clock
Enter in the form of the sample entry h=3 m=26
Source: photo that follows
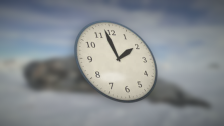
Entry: h=1 m=58
